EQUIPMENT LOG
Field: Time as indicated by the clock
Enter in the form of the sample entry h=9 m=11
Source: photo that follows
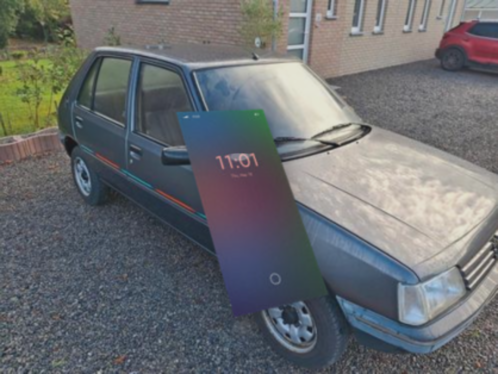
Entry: h=11 m=1
